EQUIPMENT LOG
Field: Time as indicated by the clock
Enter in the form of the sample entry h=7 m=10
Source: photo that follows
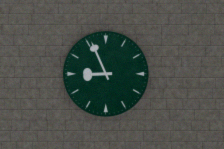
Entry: h=8 m=56
